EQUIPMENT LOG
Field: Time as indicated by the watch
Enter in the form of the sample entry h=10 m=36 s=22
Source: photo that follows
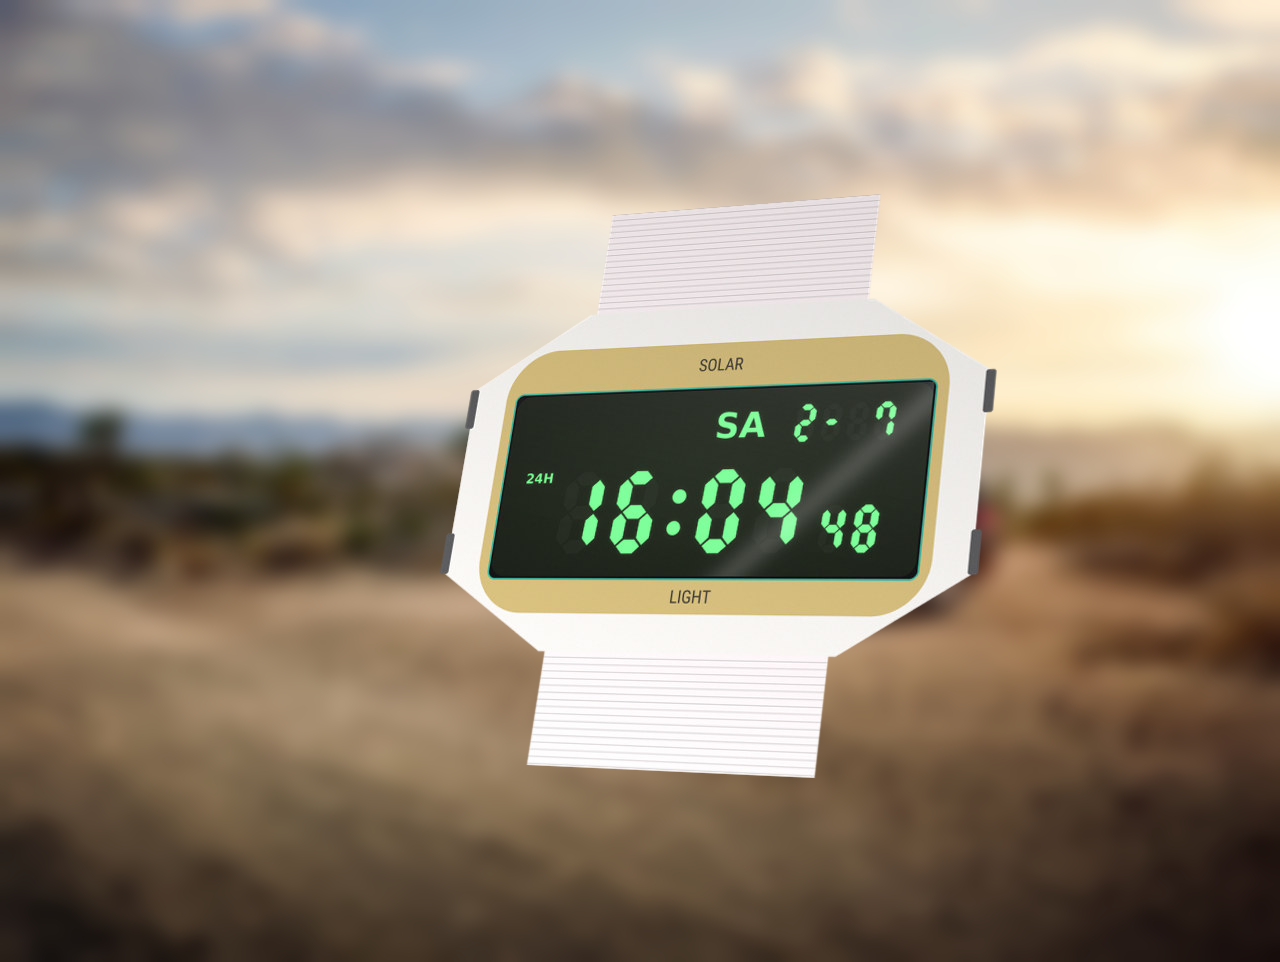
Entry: h=16 m=4 s=48
